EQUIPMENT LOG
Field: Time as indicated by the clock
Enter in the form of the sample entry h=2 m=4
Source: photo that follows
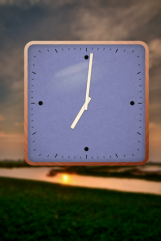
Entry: h=7 m=1
